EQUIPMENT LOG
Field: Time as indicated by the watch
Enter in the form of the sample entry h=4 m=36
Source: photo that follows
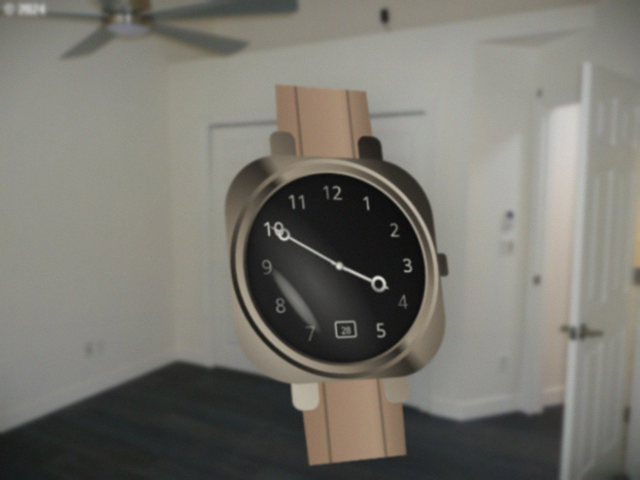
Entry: h=3 m=50
